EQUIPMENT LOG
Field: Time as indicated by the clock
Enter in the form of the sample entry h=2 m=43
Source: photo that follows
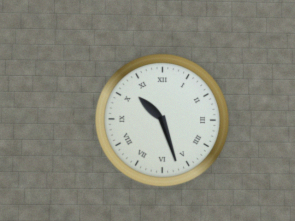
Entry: h=10 m=27
